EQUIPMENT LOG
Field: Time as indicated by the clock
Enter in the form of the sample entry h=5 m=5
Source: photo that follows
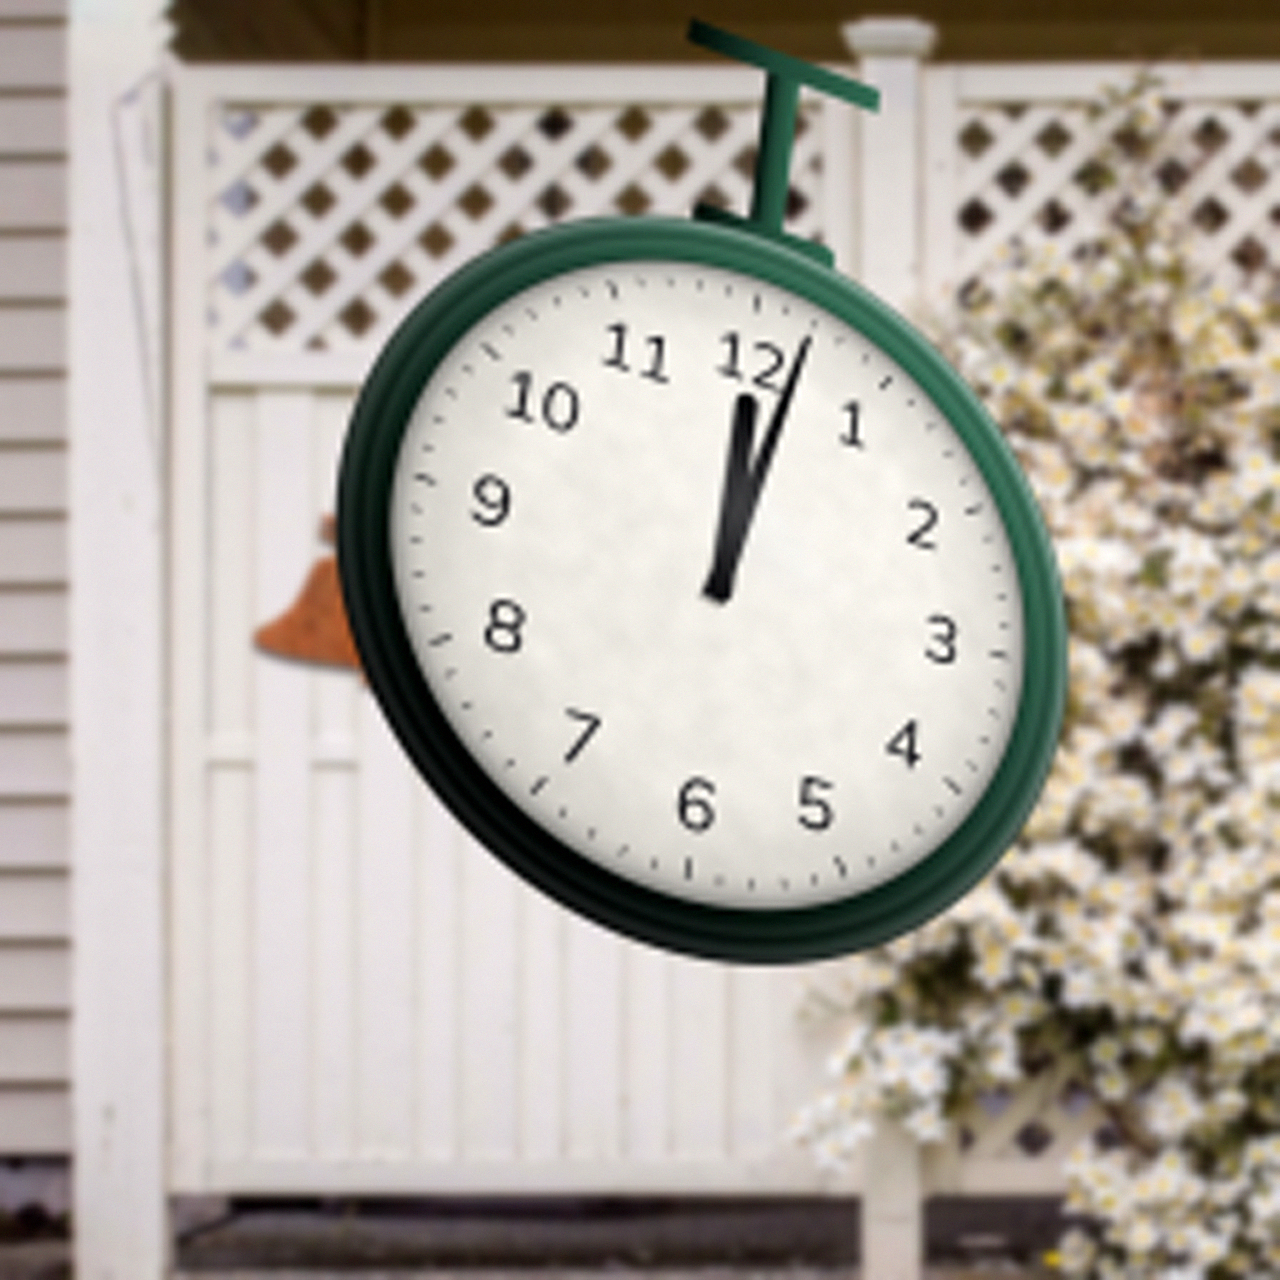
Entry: h=12 m=2
